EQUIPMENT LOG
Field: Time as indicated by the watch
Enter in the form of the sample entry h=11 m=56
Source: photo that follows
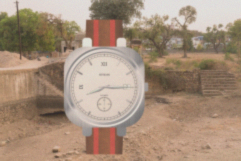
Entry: h=8 m=15
